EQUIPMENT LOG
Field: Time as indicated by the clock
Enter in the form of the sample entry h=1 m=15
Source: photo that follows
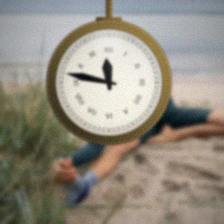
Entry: h=11 m=47
